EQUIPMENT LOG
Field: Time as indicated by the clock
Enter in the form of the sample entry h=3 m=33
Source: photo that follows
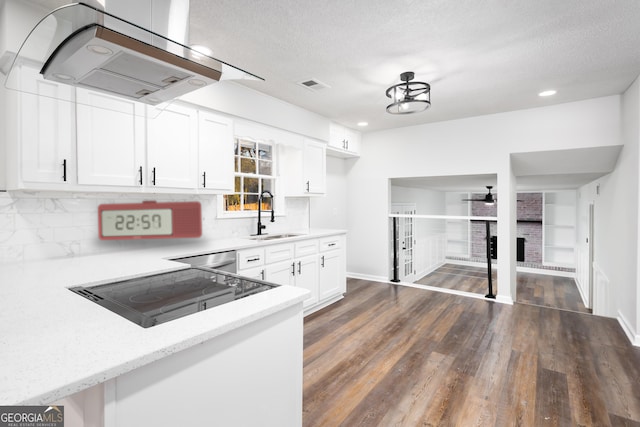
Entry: h=22 m=57
